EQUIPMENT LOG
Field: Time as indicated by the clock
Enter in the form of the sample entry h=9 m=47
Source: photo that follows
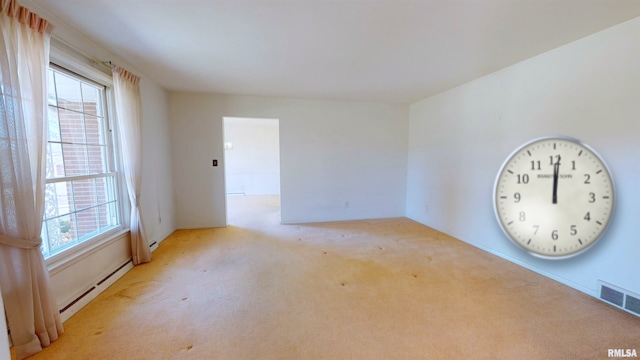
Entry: h=12 m=1
